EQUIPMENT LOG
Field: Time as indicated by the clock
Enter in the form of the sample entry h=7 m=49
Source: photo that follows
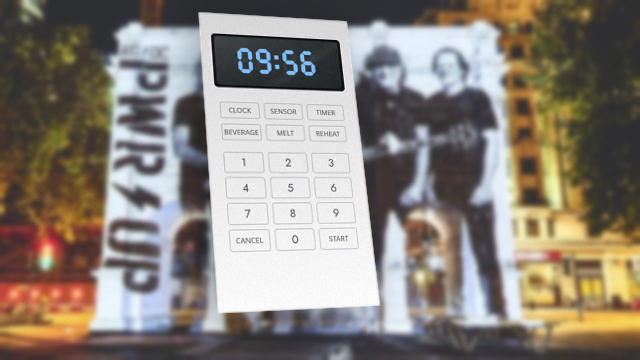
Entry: h=9 m=56
